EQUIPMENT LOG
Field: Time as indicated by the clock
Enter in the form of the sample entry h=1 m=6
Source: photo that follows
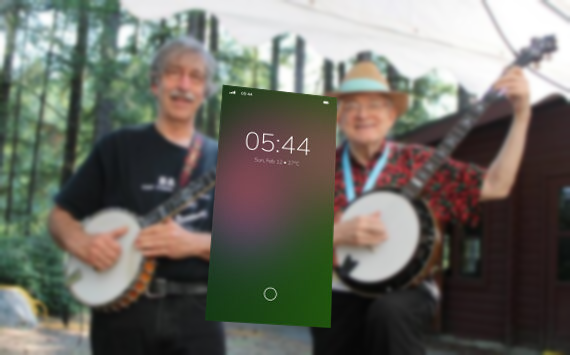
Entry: h=5 m=44
